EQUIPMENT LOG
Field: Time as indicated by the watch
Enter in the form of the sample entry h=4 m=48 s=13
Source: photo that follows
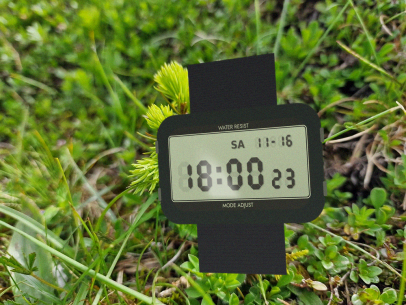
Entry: h=18 m=0 s=23
